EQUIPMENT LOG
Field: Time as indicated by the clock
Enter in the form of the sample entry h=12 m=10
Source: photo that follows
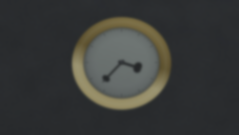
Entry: h=3 m=37
